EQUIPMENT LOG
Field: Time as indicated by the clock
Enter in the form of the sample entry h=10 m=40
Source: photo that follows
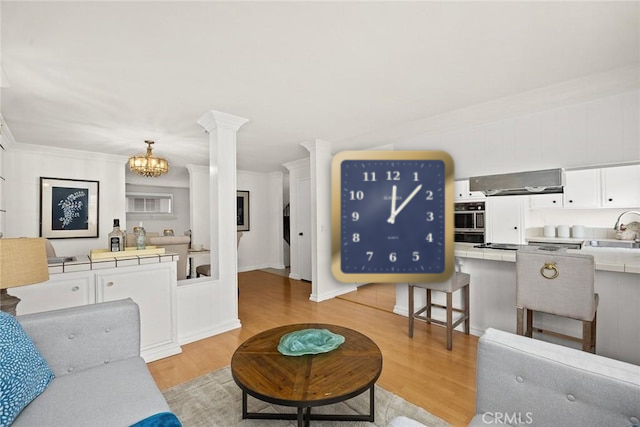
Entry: h=12 m=7
